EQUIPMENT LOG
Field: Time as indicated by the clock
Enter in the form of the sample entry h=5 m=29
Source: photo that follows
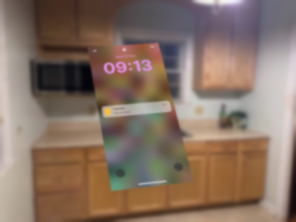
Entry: h=9 m=13
